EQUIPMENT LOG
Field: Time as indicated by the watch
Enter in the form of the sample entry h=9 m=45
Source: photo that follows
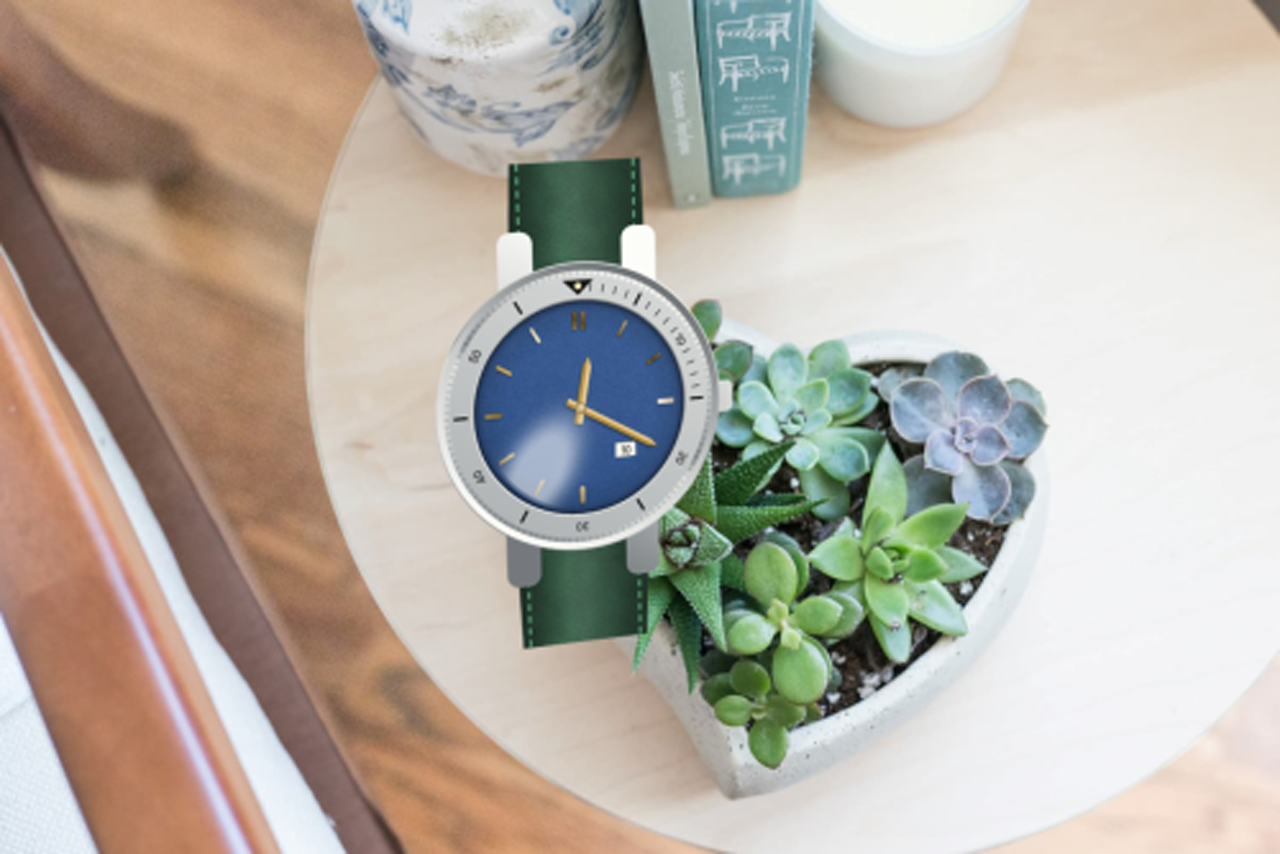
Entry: h=12 m=20
